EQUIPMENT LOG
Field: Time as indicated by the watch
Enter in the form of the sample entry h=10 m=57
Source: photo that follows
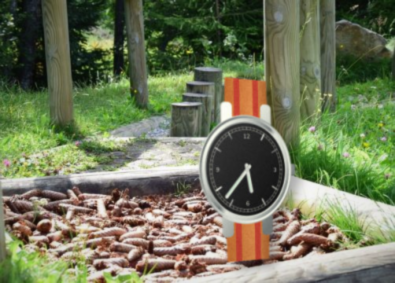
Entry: h=5 m=37
